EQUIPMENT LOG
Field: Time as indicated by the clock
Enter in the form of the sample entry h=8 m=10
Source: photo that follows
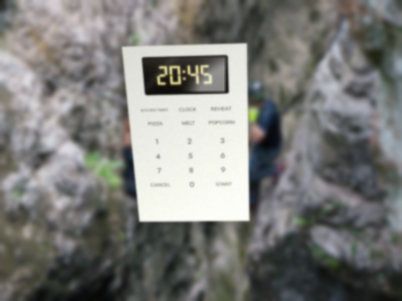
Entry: h=20 m=45
